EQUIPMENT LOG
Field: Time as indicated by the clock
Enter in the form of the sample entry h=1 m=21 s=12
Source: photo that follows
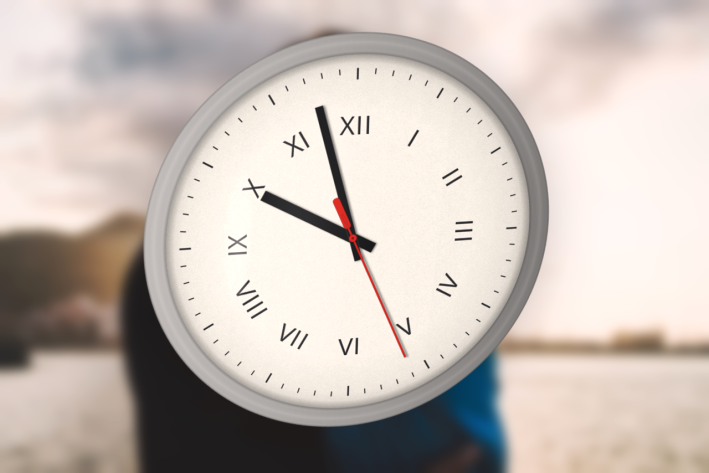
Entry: h=9 m=57 s=26
